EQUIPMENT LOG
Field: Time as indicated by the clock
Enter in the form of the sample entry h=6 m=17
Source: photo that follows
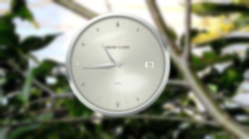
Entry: h=10 m=44
